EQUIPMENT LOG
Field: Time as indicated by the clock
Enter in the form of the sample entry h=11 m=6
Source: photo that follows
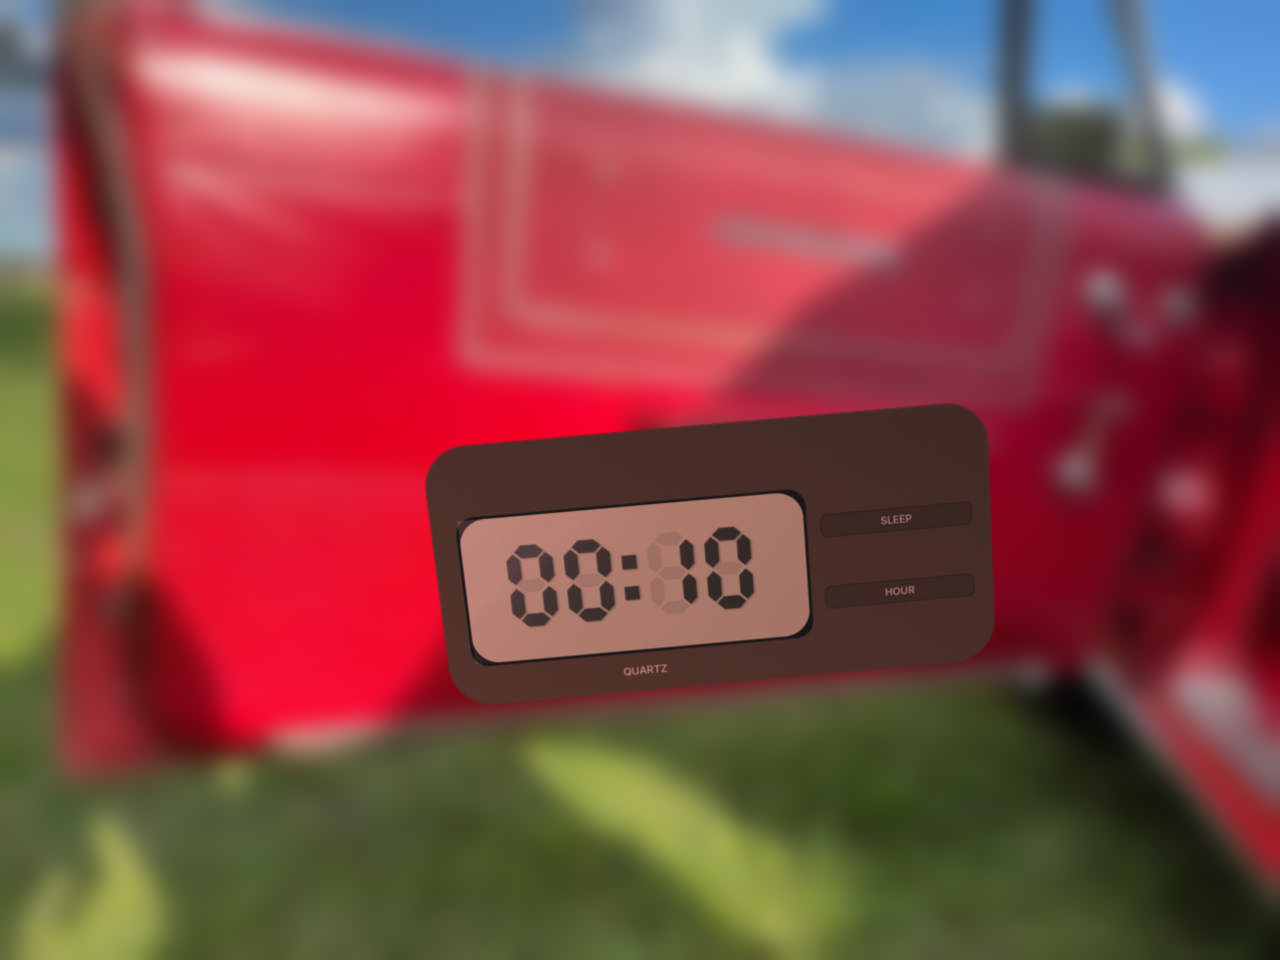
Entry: h=0 m=10
